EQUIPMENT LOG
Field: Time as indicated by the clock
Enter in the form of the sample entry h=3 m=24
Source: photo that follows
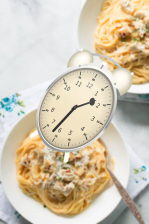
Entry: h=1 m=32
